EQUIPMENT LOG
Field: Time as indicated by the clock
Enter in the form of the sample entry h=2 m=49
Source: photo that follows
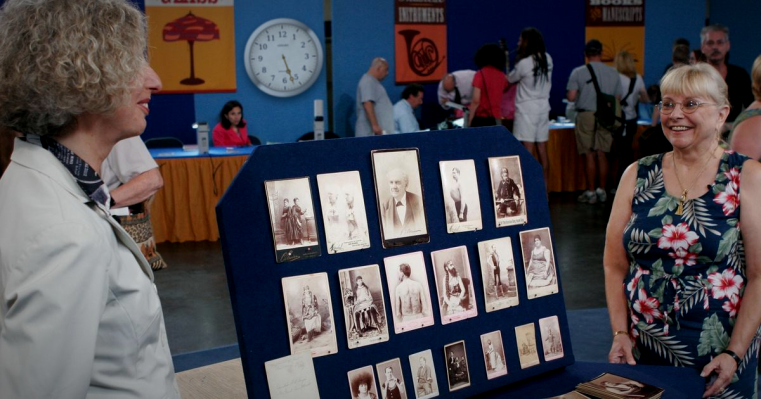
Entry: h=5 m=27
